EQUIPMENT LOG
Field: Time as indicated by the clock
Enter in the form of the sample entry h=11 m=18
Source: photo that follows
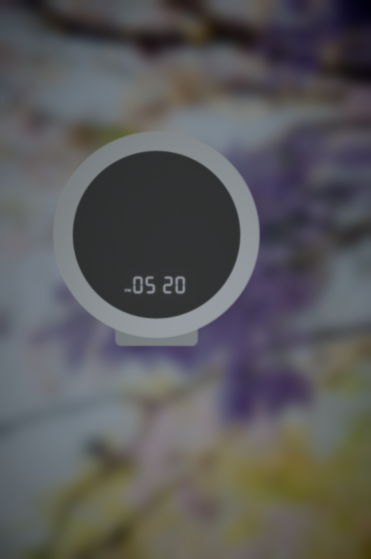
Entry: h=5 m=20
